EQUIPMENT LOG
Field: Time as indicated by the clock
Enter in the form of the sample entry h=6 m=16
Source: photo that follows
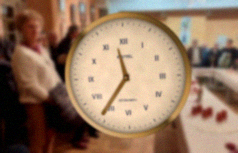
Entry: h=11 m=36
